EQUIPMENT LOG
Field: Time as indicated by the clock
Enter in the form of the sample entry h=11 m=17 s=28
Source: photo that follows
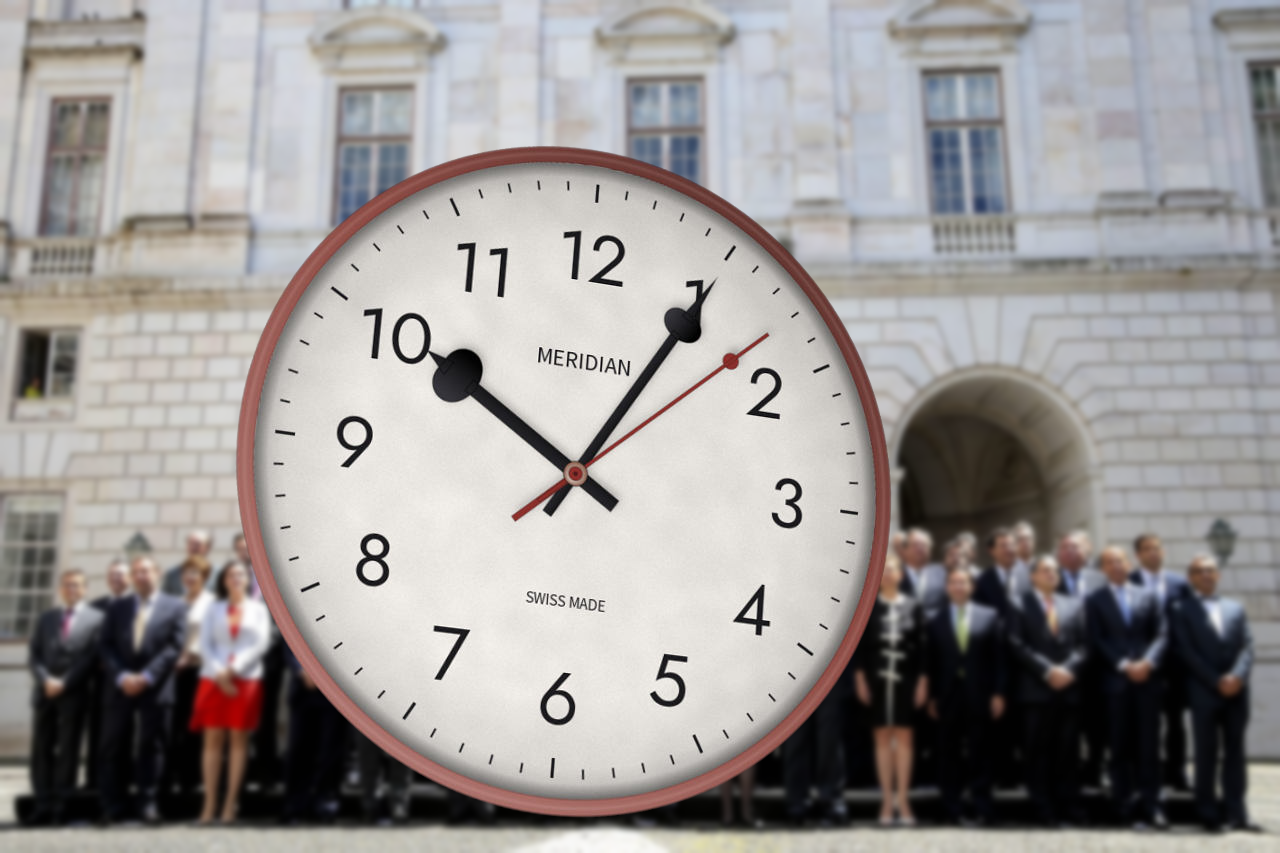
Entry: h=10 m=5 s=8
